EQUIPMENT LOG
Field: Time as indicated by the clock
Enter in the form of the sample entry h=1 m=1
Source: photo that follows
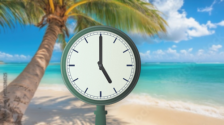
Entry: h=5 m=0
